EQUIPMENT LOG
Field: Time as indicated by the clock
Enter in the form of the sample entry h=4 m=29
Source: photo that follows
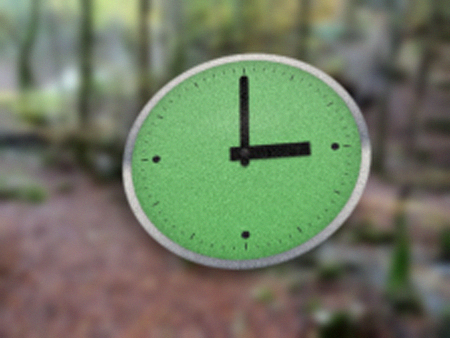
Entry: h=3 m=0
